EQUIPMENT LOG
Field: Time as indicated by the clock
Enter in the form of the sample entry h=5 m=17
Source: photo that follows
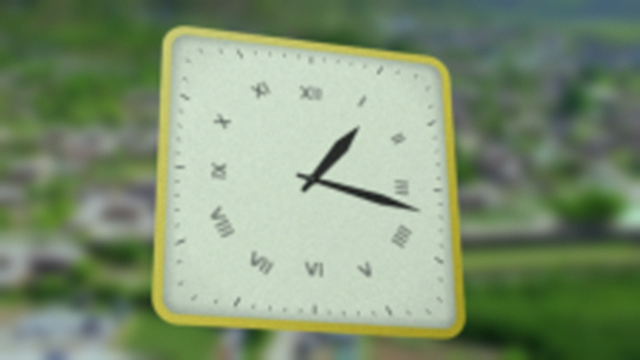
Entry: h=1 m=17
